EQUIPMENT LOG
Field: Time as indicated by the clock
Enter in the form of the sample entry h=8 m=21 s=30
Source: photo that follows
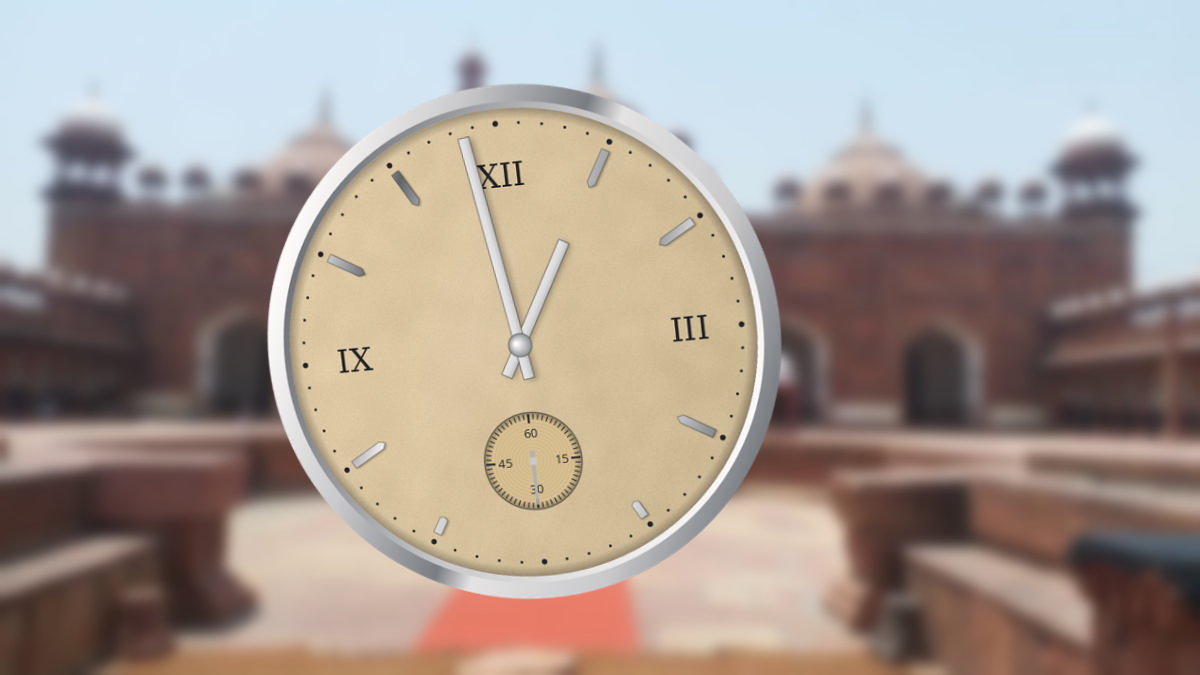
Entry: h=12 m=58 s=30
